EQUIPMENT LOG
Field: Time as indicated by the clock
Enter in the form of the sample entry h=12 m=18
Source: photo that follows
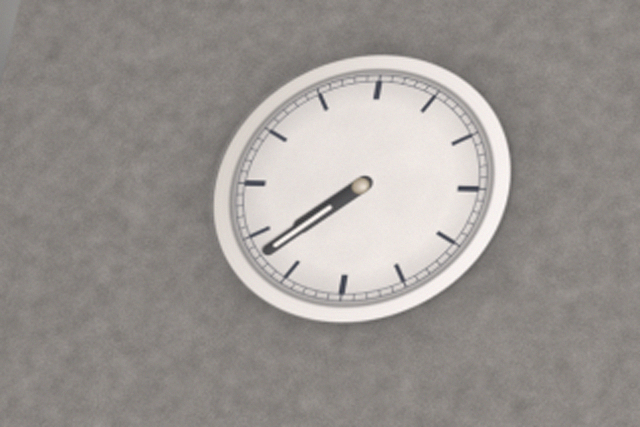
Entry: h=7 m=38
